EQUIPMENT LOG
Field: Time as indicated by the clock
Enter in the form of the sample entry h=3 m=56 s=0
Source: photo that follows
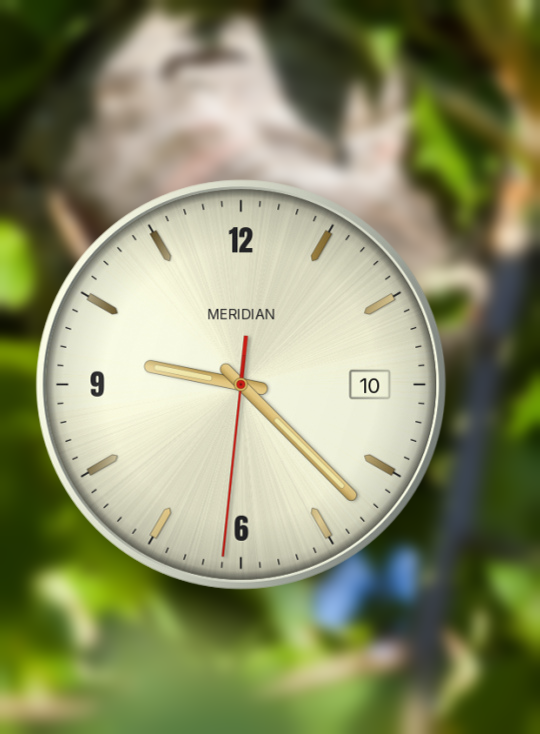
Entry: h=9 m=22 s=31
